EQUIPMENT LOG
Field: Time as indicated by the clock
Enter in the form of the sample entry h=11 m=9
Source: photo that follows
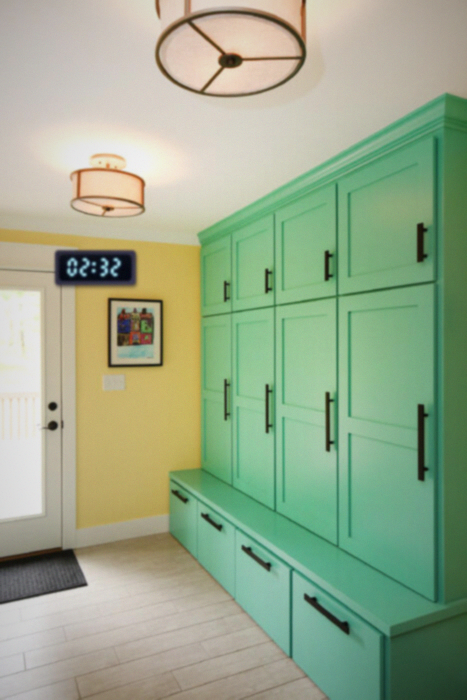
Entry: h=2 m=32
